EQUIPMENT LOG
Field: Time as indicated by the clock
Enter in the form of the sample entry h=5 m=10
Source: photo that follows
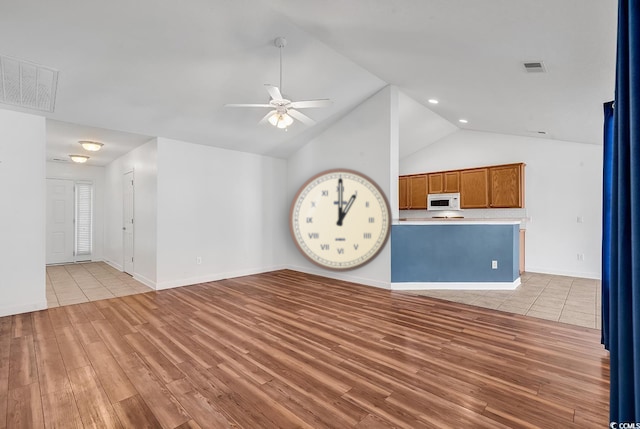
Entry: h=1 m=0
